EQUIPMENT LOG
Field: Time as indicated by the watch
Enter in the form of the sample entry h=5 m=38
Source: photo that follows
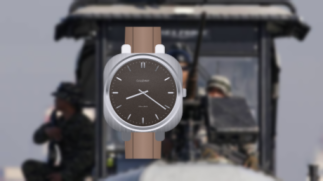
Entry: h=8 m=21
